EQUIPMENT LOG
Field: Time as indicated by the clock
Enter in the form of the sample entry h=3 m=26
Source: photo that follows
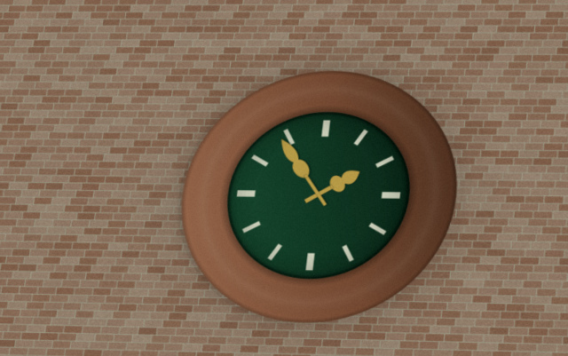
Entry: h=1 m=54
